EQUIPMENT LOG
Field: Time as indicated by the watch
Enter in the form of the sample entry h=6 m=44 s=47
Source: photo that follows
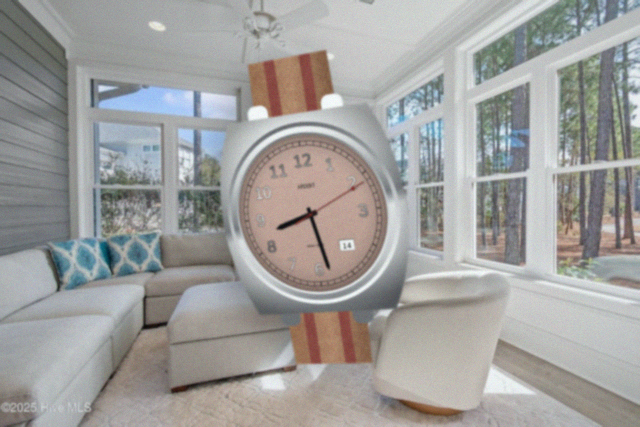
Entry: h=8 m=28 s=11
